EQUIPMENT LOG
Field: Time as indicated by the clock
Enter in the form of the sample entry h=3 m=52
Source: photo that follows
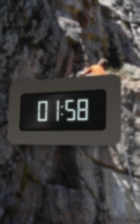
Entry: h=1 m=58
